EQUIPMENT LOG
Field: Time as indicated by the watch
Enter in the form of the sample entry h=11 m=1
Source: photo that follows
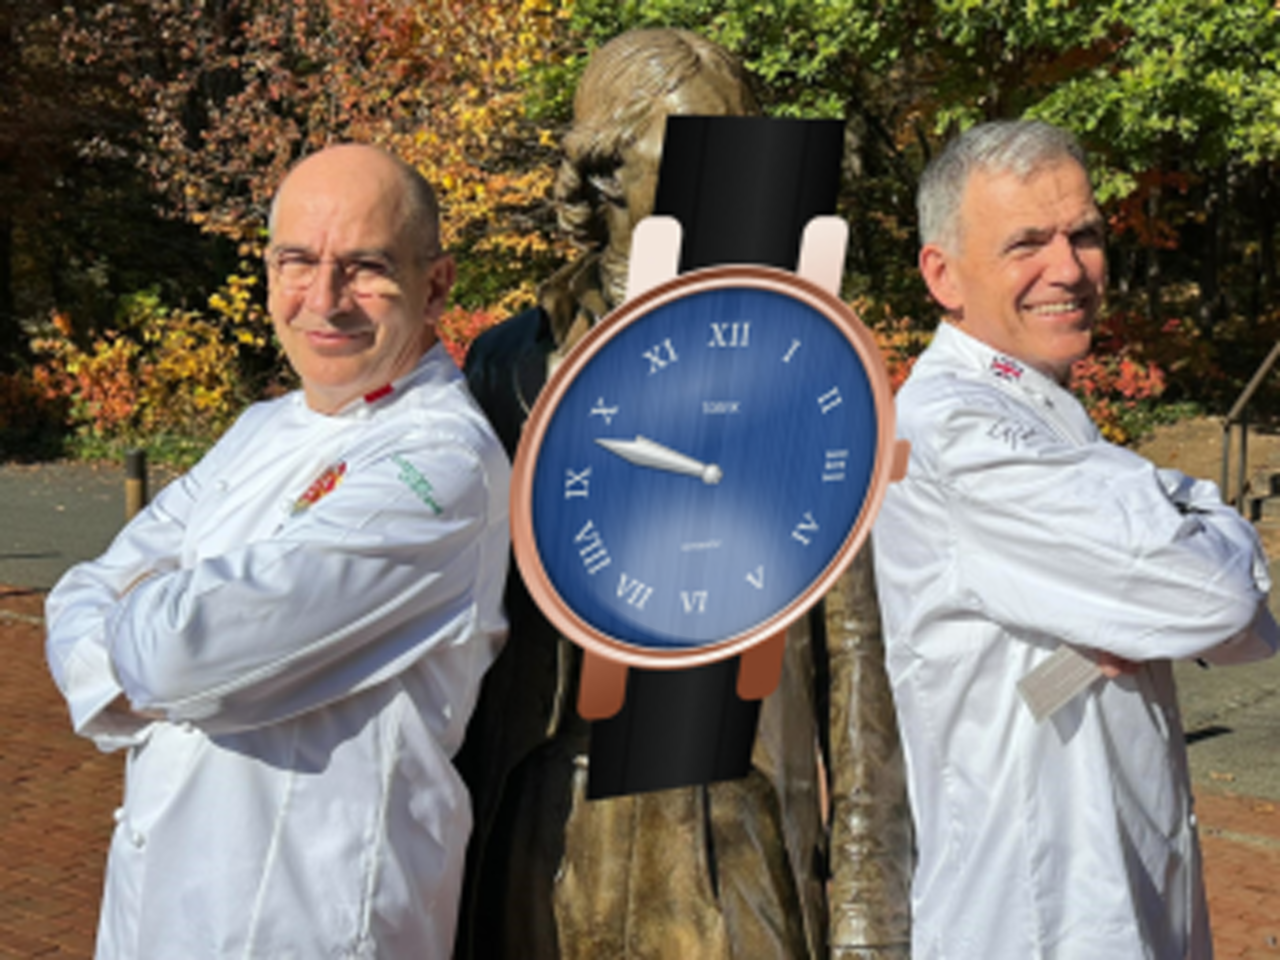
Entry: h=9 m=48
